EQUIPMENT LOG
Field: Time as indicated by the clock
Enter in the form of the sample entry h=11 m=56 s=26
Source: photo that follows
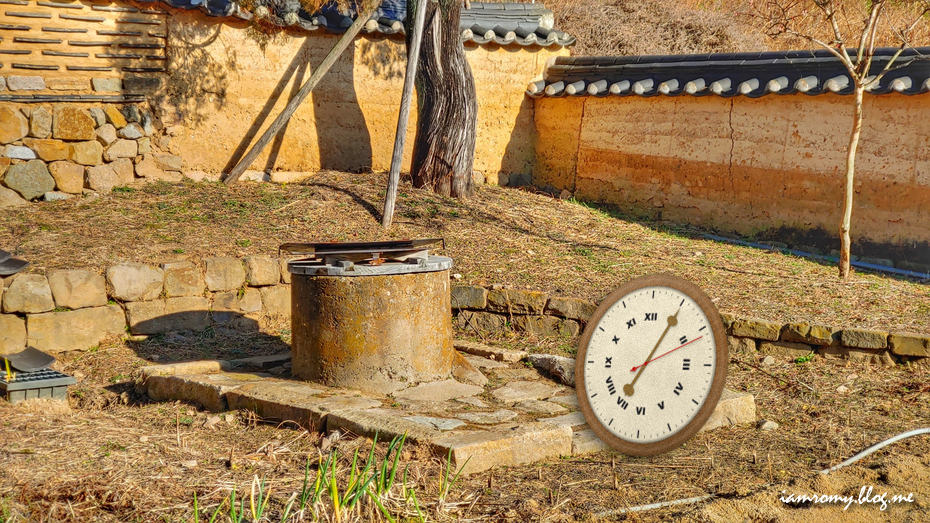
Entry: h=7 m=5 s=11
